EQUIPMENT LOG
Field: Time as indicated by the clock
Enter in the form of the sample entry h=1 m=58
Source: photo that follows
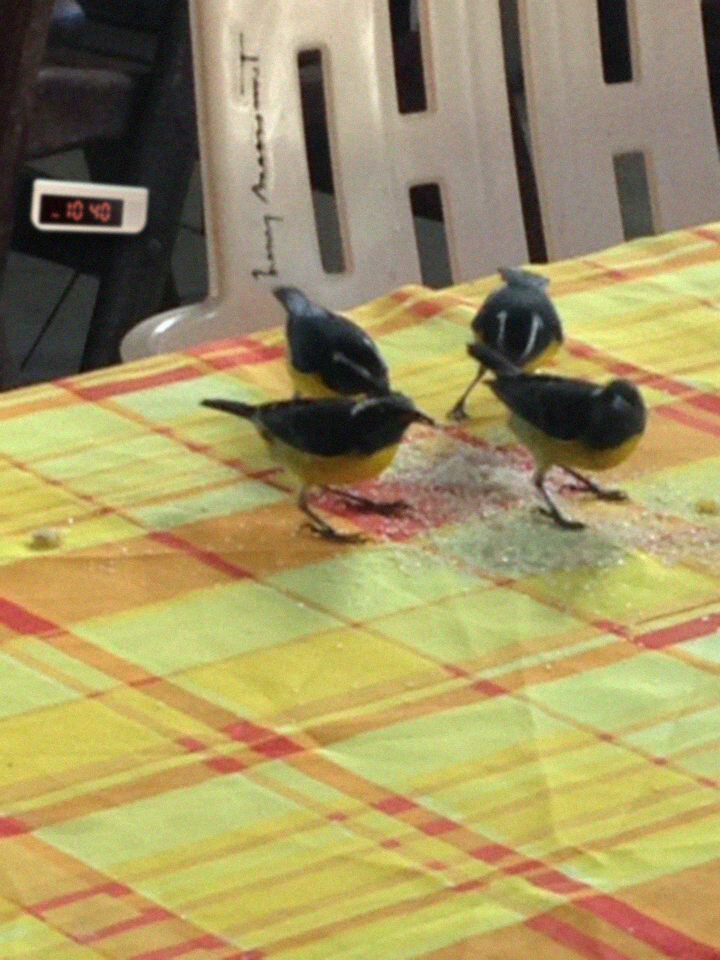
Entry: h=10 m=40
